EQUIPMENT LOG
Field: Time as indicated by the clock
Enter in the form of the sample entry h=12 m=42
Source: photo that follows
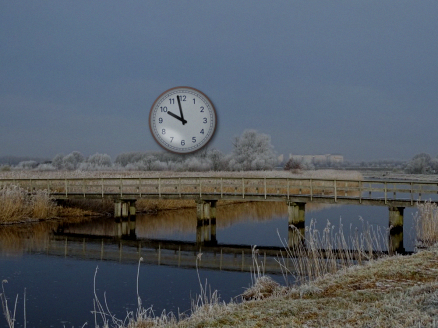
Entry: h=9 m=58
